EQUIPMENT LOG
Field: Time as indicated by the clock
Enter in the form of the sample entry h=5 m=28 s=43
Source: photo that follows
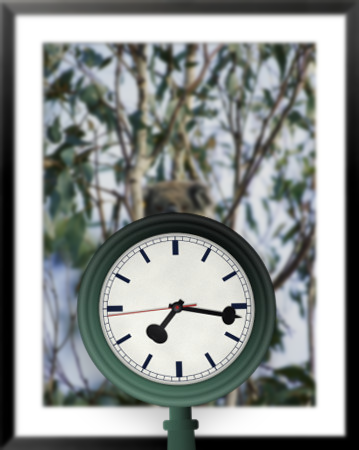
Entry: h=7 m=16 s=44
